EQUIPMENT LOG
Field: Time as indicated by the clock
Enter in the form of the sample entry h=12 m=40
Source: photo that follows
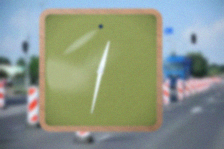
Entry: h=12 m=32
